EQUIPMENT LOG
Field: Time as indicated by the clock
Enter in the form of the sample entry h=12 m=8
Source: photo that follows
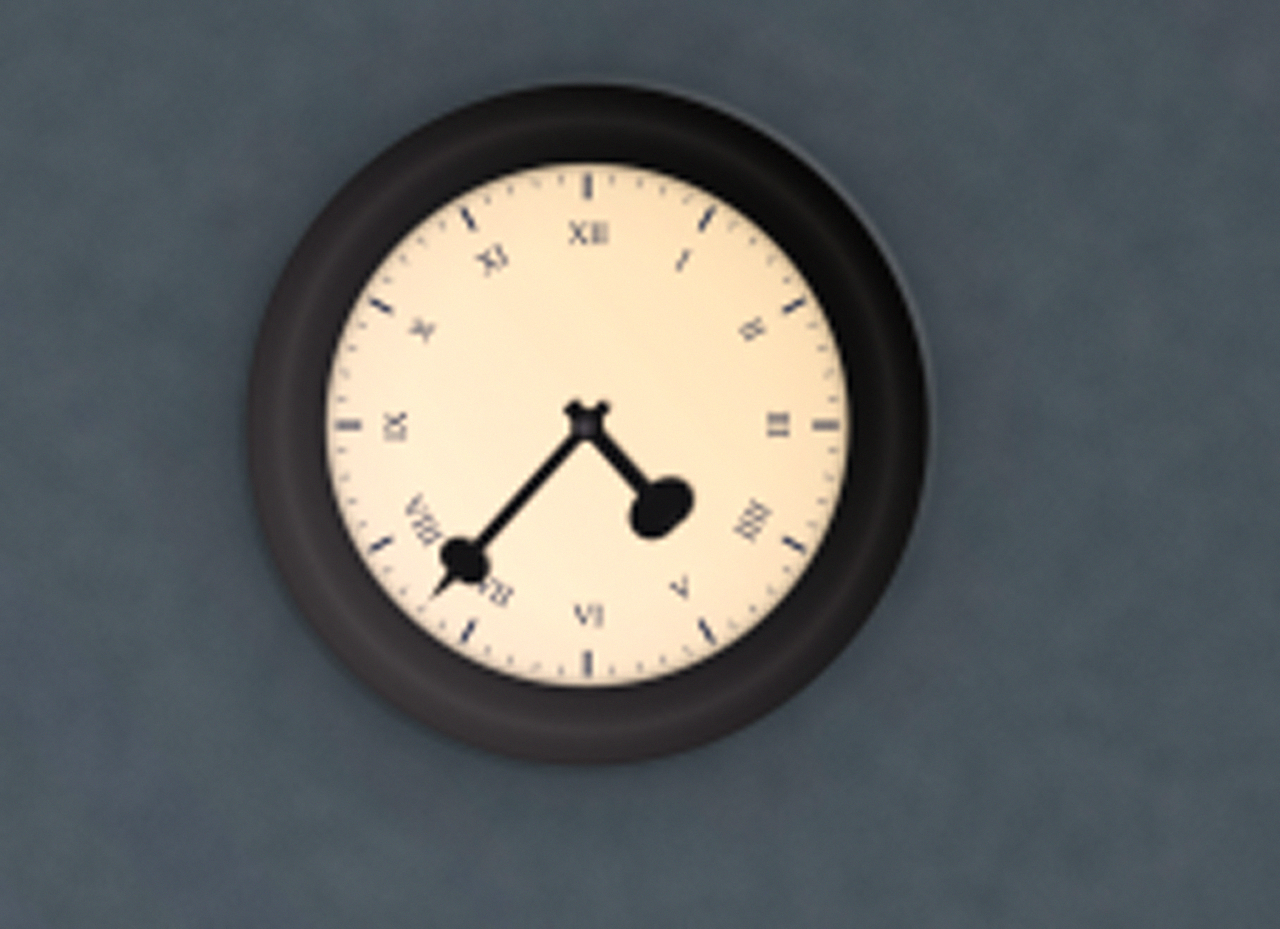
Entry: h=4 m=37
